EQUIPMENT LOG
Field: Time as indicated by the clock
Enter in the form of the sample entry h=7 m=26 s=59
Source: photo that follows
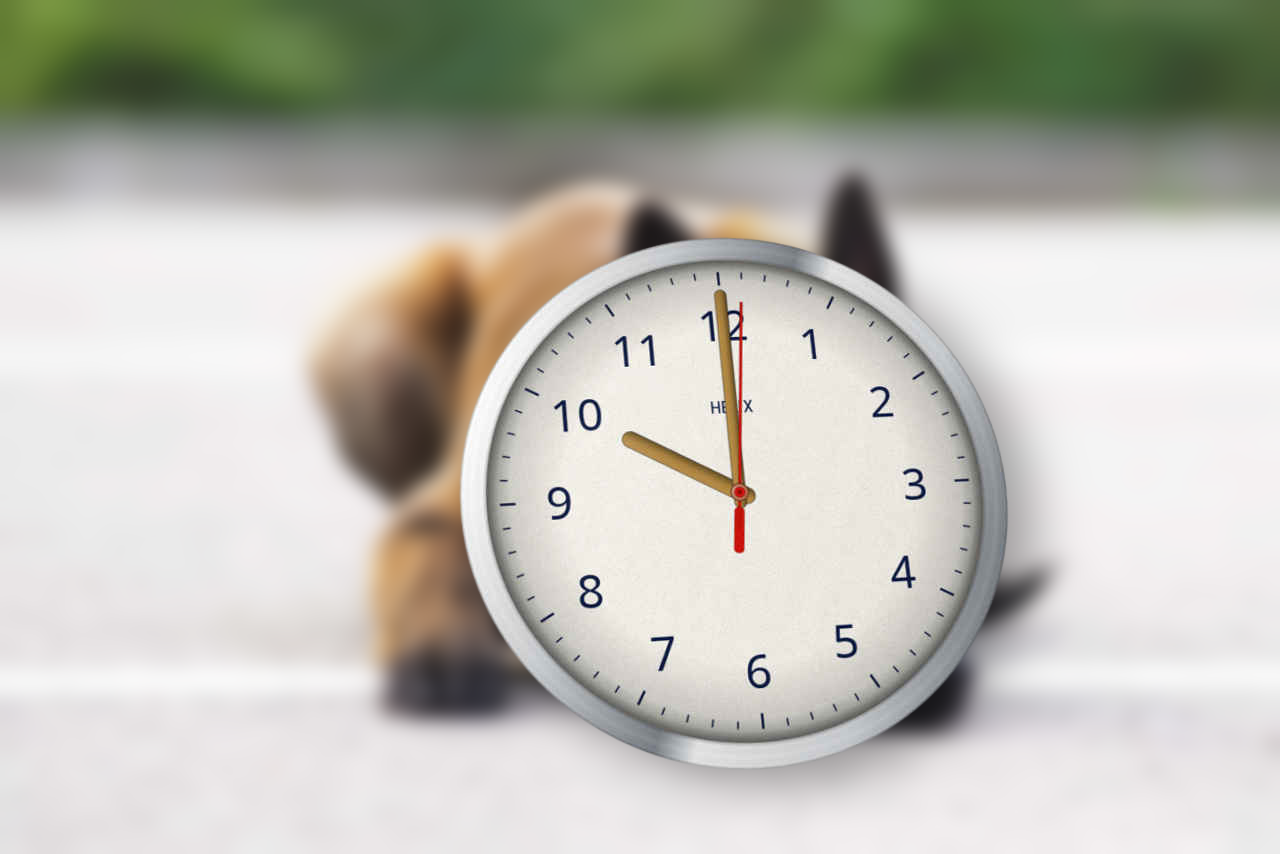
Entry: h=10 m=0 s=1
